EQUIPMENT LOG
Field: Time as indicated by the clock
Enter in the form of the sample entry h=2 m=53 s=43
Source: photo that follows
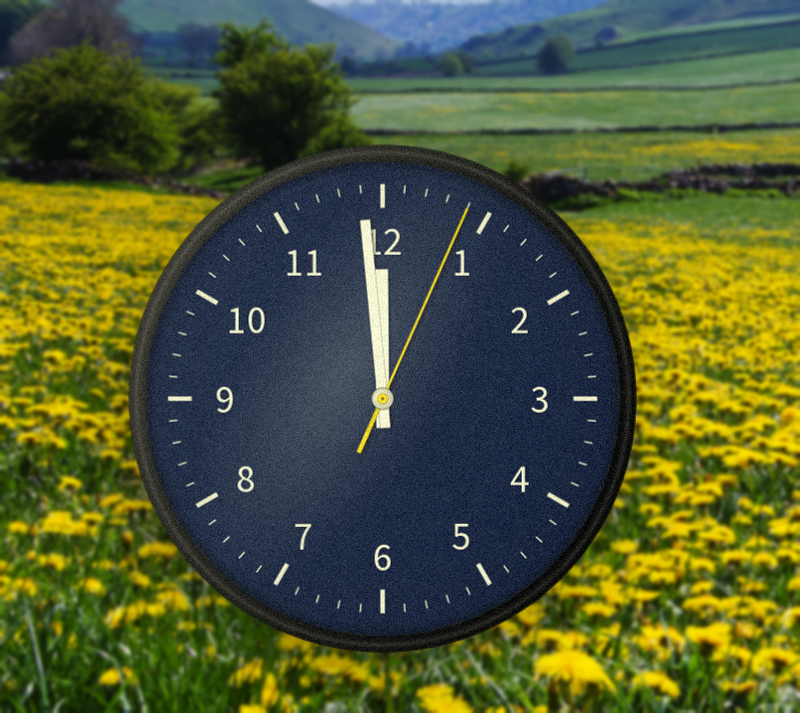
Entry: h=11 m=59 s=4
